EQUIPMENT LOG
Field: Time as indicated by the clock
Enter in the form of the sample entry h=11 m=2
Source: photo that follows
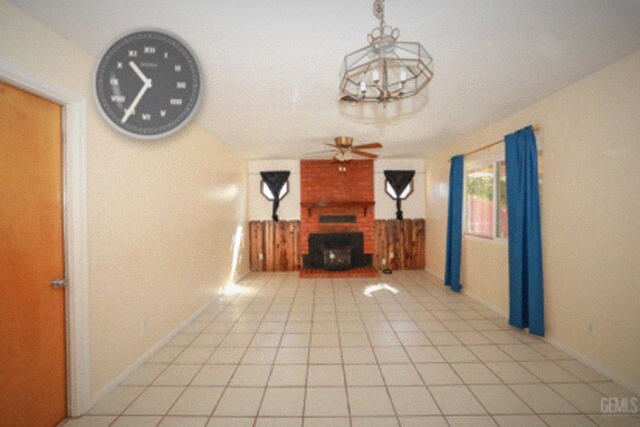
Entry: h=10 m=35
